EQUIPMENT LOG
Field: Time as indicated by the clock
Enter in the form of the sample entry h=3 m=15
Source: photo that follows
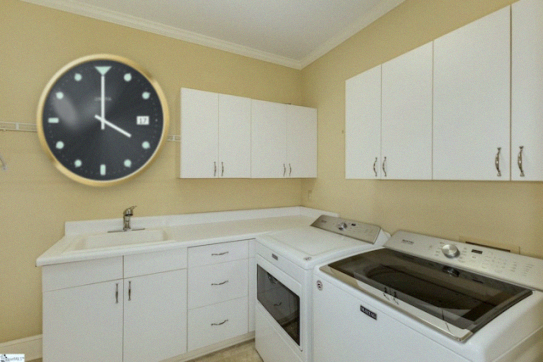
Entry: h=4 m=0
